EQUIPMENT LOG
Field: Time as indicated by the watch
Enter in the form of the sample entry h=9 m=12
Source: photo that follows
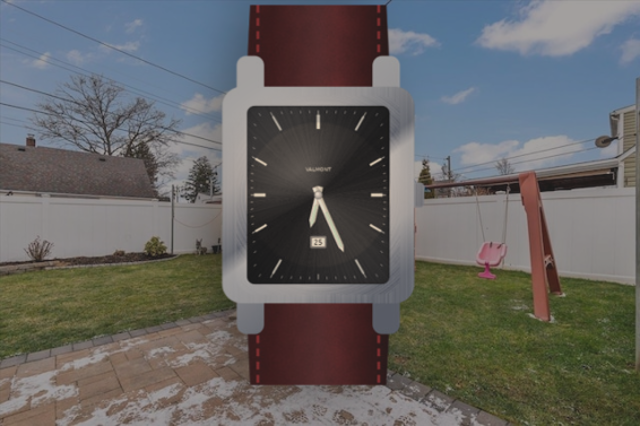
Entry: h=6 m=26
